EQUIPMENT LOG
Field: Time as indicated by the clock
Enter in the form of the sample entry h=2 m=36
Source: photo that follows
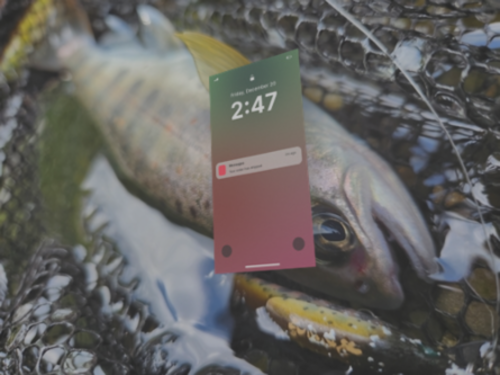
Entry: h=2 m=47
